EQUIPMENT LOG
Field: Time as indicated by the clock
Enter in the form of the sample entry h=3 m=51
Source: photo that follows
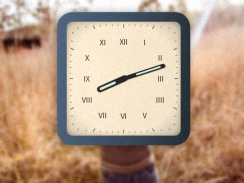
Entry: h=8 m=12
